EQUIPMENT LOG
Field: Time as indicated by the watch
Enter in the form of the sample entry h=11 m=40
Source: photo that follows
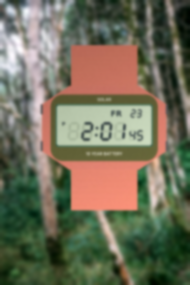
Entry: h=2 m=1
